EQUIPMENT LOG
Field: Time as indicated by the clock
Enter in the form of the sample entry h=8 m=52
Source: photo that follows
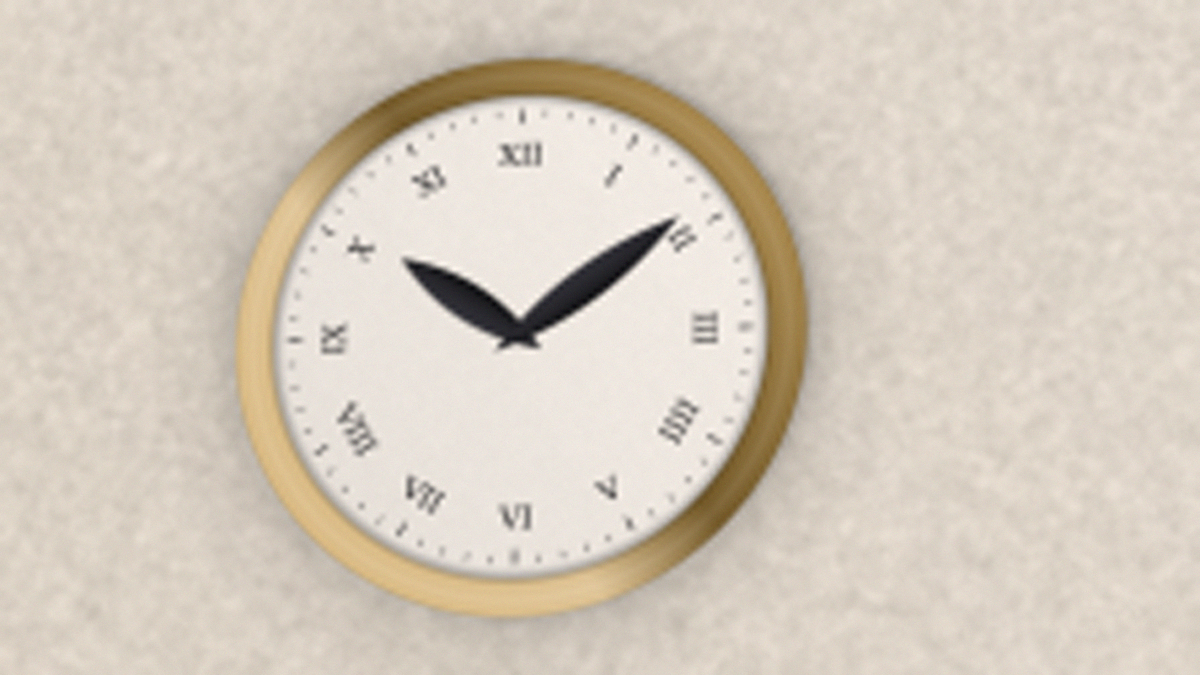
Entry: h=10 m=9
